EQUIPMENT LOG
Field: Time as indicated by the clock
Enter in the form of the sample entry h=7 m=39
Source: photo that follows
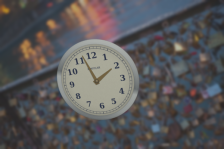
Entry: h=1 m=57
